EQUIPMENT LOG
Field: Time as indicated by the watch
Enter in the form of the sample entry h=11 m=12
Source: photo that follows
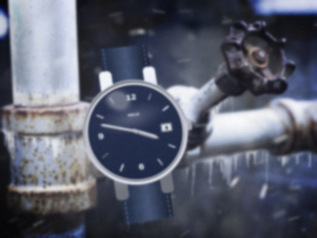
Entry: h=3 m=48
